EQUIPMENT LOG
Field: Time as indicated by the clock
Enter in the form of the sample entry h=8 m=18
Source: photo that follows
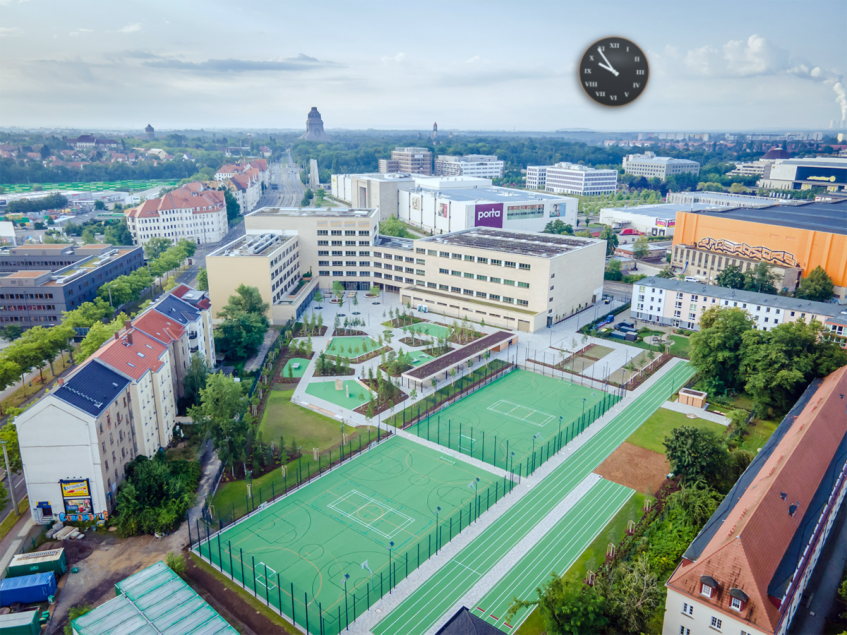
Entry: h=9 m=54
